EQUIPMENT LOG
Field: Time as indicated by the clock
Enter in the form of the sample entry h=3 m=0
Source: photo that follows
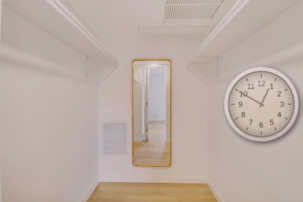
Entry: h=12 m=50
